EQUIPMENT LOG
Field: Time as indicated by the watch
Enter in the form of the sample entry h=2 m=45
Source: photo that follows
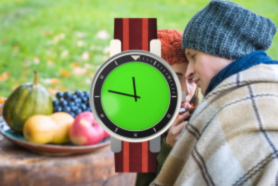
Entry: h=11 m=47
